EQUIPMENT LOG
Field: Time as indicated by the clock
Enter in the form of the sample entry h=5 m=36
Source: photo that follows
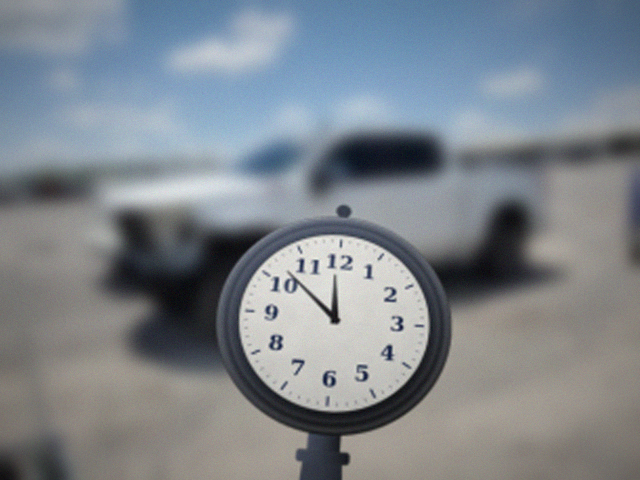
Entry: h=11 m=52
